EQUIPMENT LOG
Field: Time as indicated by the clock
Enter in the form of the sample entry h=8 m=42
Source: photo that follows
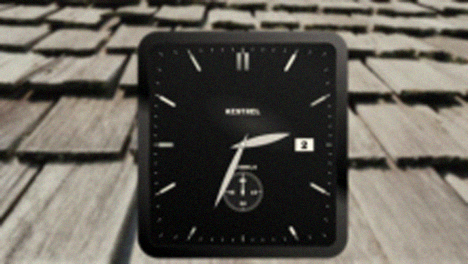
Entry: h=2 m=34
